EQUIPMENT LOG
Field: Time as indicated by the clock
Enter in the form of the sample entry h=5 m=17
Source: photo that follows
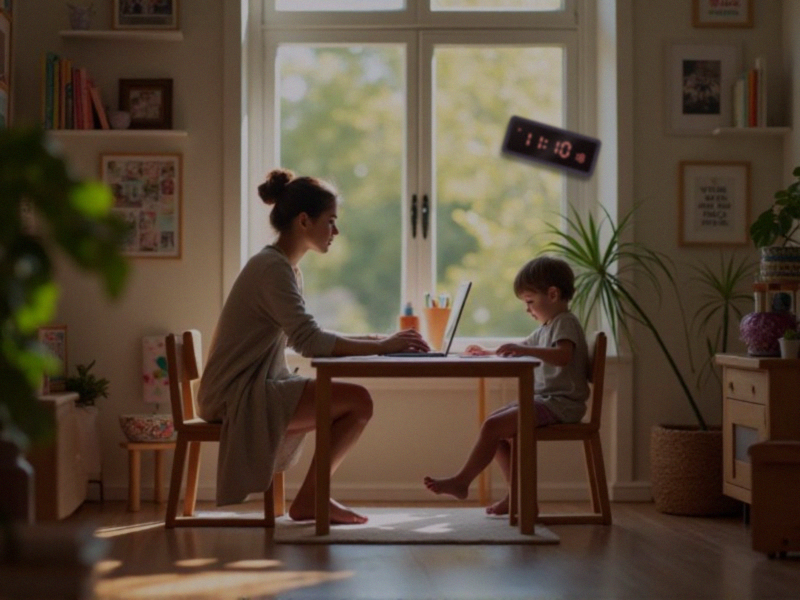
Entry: h=11 m=10
